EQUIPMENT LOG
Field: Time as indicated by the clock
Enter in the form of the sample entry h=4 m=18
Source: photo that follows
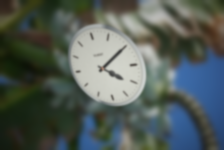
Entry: h=4 m=10
